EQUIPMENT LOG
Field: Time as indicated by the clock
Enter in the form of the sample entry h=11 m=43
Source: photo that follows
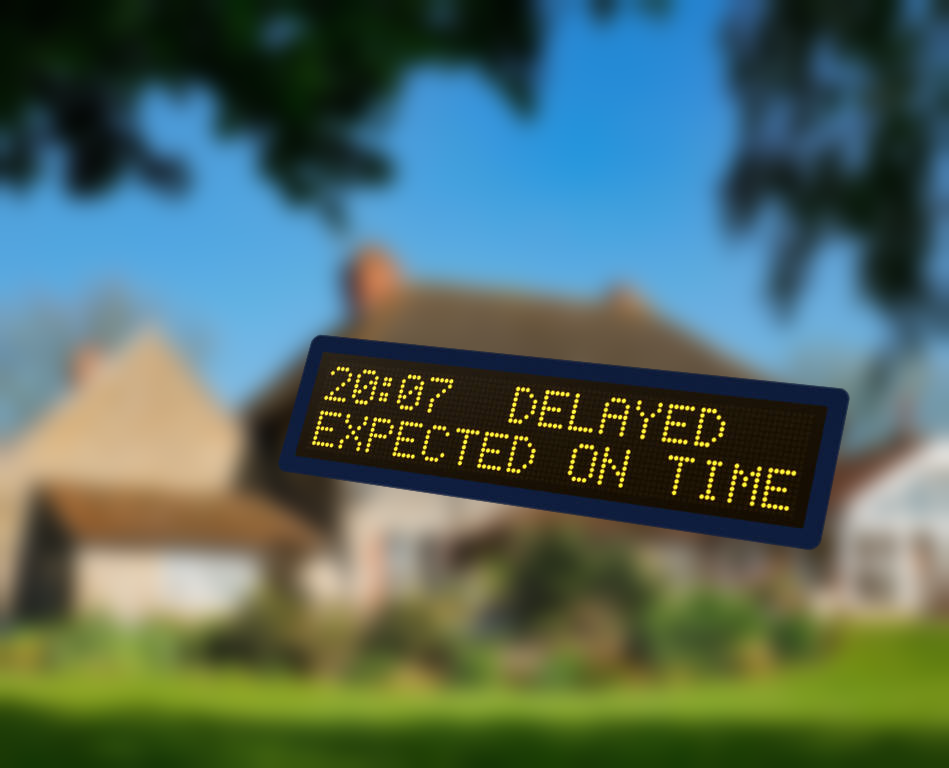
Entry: h=20 m=7
